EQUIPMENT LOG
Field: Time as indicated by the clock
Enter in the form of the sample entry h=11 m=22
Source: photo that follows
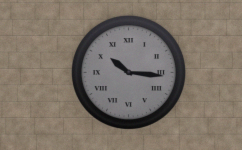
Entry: h=10 m=16
